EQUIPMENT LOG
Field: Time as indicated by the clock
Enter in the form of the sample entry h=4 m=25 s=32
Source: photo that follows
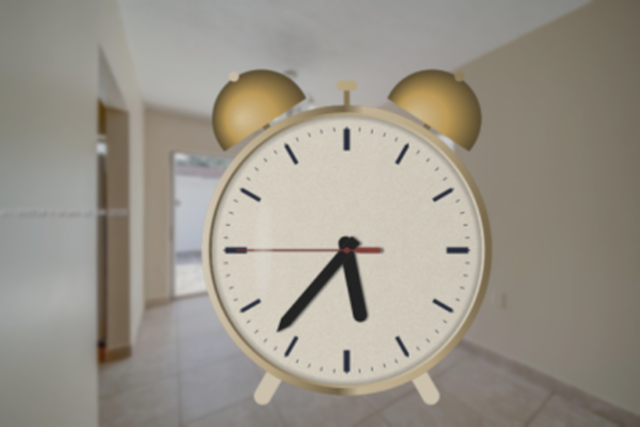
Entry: h=5 m=36 s=45
